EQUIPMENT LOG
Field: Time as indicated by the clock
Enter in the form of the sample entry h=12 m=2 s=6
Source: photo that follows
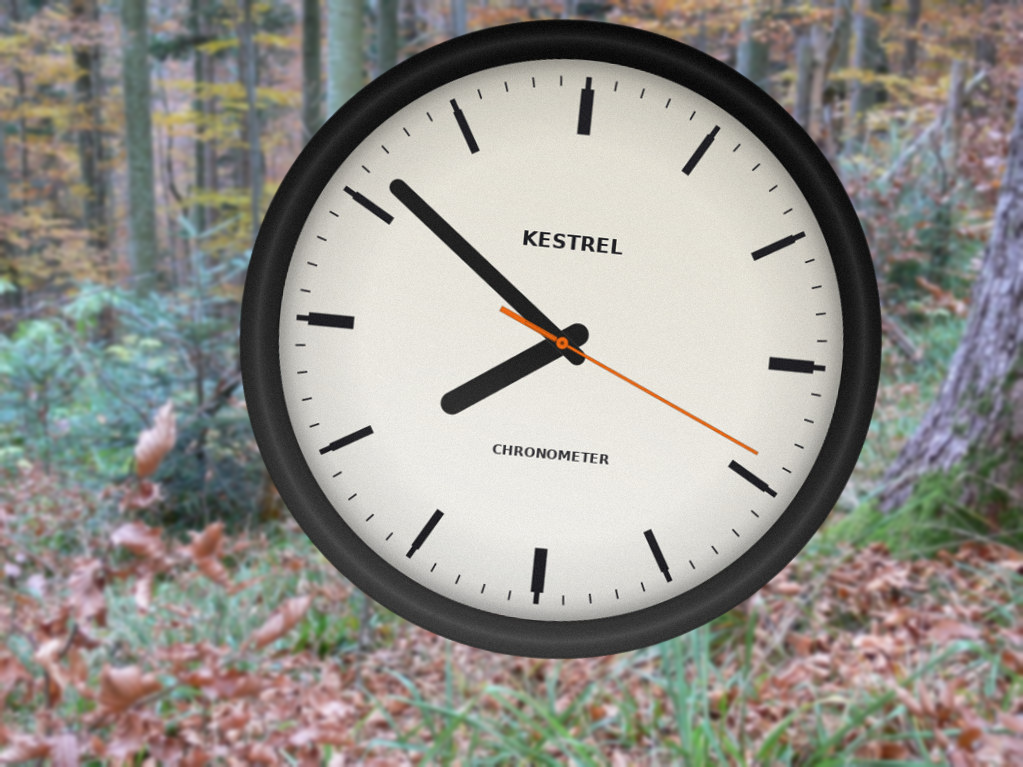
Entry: h=7 m=51 s=19
